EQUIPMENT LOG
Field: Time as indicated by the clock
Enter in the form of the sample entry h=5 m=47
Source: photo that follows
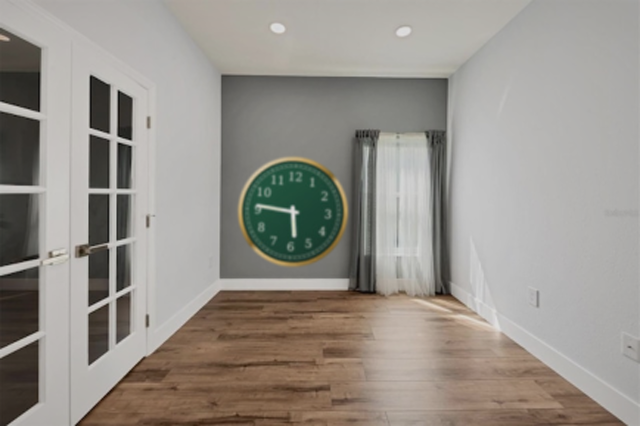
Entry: h=5 m=46
